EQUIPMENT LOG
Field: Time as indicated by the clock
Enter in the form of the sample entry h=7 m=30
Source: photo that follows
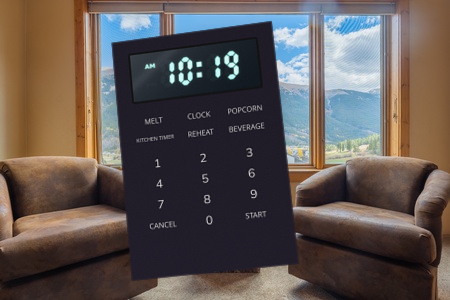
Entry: h=10 m=19
